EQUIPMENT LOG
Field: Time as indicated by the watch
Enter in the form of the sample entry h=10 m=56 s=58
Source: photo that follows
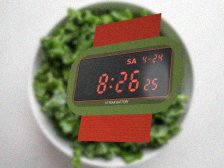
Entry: h=8 m=26 s=25
